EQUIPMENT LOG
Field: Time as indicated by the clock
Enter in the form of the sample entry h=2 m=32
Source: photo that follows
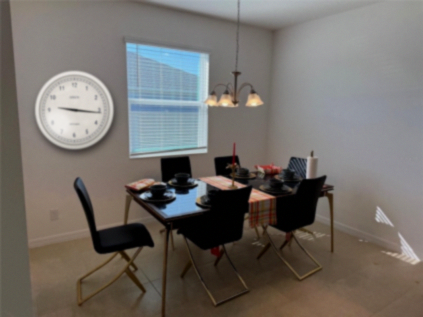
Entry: h=9 m=16
